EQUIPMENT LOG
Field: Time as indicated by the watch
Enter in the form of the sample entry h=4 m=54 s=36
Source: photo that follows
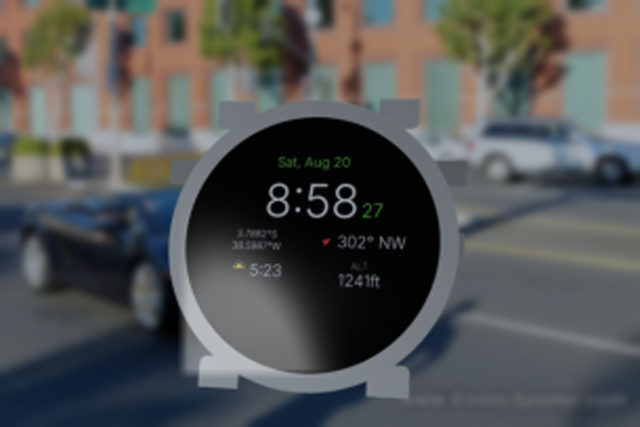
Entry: h=8 m=58 s=27
